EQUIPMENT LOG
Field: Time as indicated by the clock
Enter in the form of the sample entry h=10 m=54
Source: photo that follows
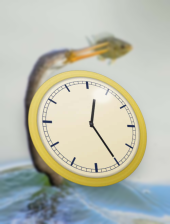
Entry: h=12 m=25
